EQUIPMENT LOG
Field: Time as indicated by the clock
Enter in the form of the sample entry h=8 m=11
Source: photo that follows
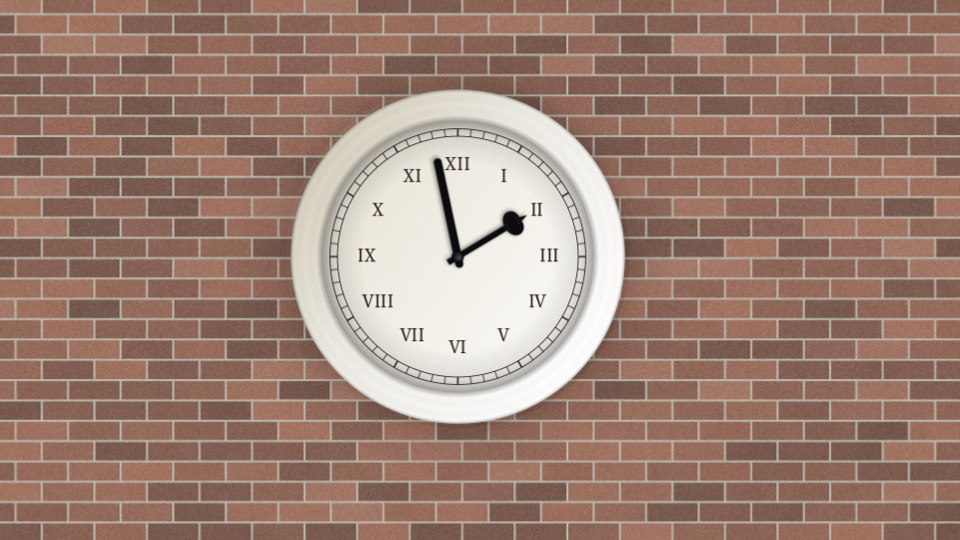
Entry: h=1 m=58
